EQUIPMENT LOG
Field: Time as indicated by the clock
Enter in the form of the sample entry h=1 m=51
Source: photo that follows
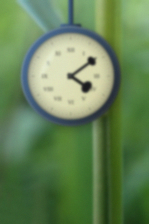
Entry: h=4 m=9
